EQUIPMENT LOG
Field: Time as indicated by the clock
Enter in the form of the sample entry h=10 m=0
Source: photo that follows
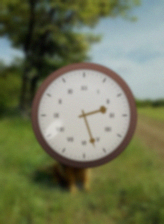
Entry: h=2 m=27
